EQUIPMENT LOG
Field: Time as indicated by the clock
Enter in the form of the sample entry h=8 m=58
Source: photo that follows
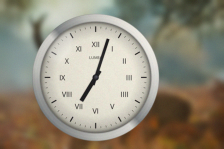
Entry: h=7 m=3
